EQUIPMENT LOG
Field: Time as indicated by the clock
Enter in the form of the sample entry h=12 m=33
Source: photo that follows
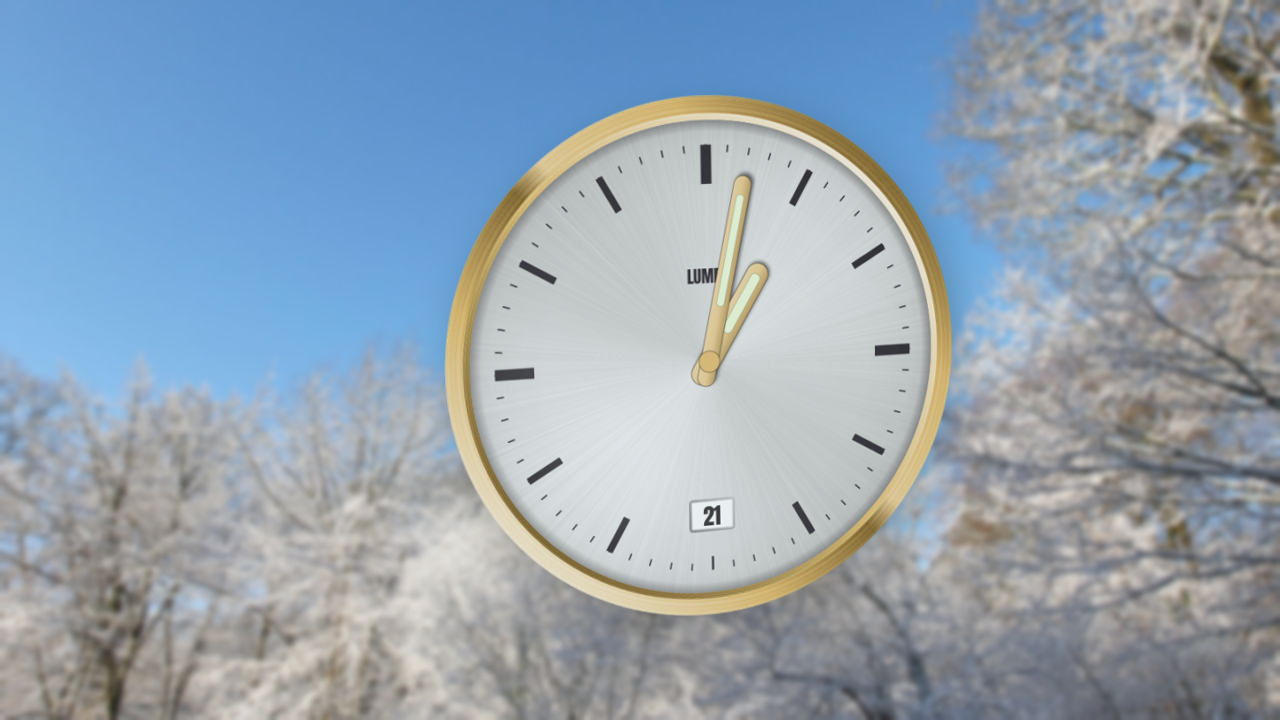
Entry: h=1 m=2
